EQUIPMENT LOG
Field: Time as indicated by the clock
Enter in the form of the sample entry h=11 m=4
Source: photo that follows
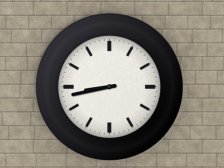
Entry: h=8 m=43
